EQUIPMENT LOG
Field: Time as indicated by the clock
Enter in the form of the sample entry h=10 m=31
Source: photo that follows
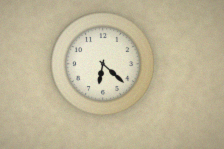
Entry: h=6 m=22
